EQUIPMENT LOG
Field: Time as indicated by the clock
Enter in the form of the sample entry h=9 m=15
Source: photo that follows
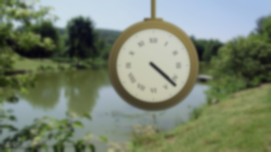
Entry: h=4 m=22
